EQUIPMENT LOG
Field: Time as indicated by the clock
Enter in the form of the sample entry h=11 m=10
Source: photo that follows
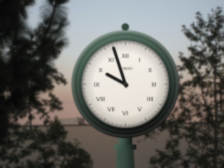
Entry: h=9 m=57
